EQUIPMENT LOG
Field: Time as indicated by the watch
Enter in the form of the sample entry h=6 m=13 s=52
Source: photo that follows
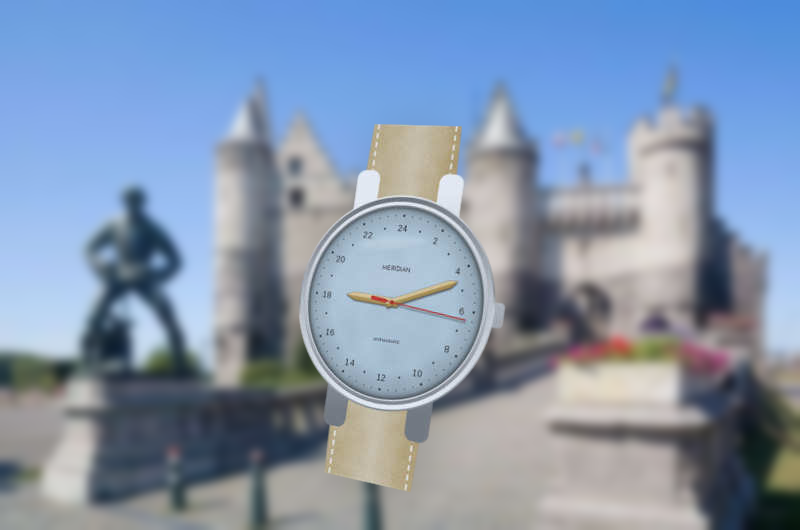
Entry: h=18 m=11 s=16
